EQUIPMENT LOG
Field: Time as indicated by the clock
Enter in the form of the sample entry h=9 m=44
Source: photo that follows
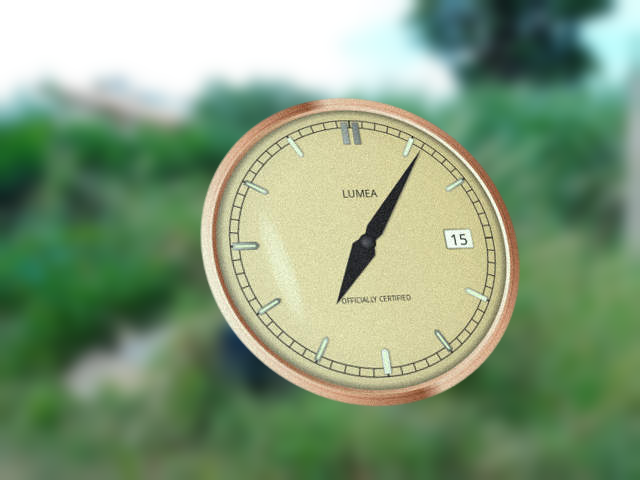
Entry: h=7 m=6
